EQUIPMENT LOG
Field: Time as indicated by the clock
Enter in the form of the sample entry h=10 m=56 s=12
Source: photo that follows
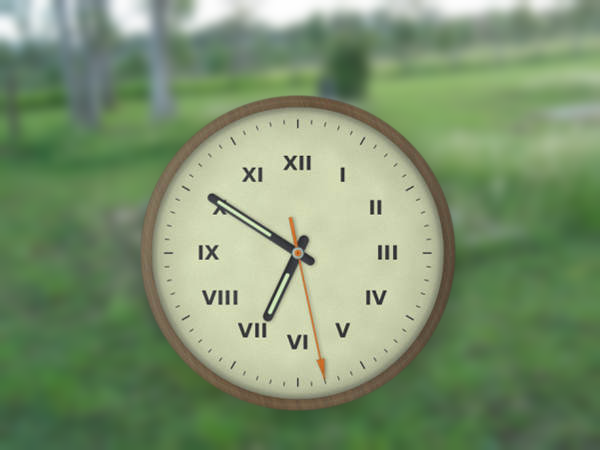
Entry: h=6 m=50 s=28
